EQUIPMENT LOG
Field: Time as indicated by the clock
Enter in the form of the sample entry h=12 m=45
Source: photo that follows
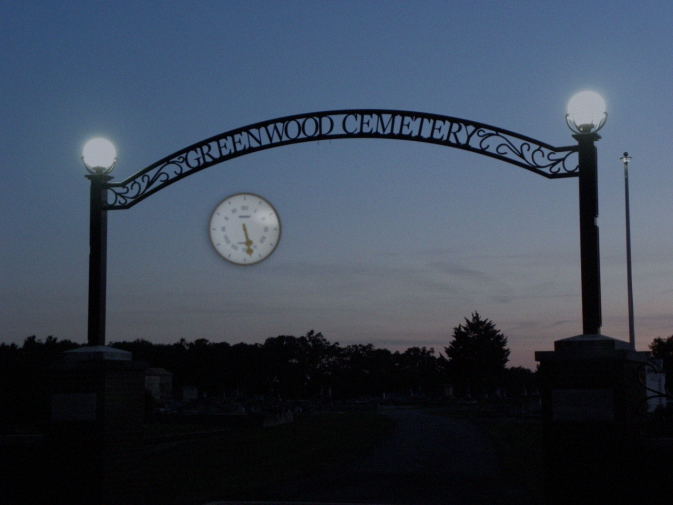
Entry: h=5 m=28
